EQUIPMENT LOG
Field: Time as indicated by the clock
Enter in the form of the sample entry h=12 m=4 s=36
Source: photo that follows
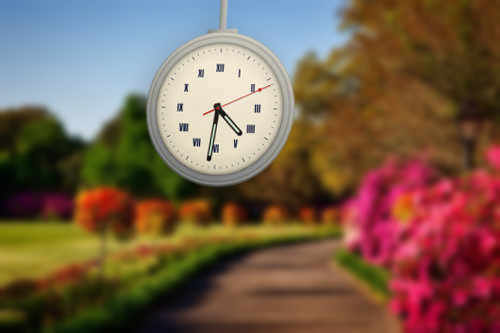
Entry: h=4 m=31 s=11
